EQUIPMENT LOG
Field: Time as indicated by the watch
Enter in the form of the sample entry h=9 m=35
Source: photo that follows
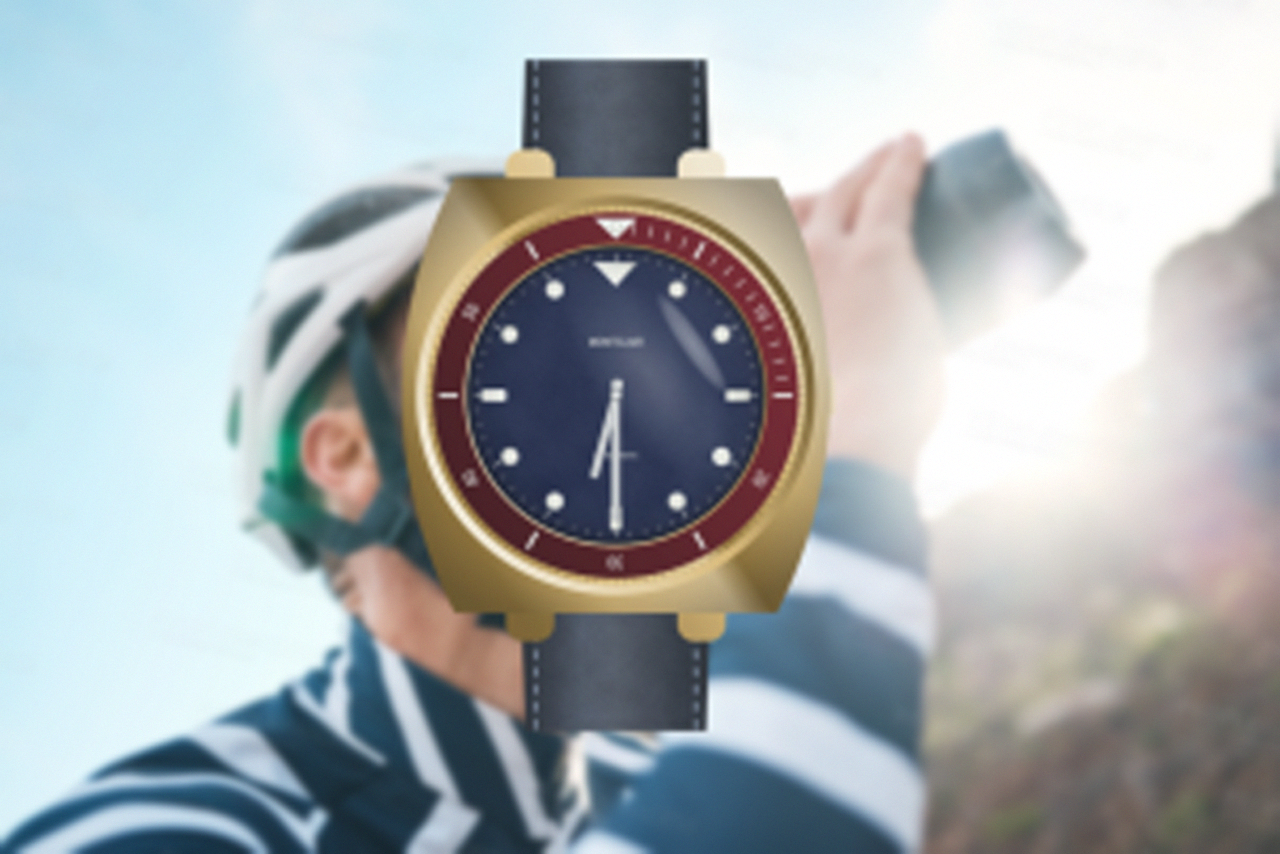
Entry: h=6 m=30
